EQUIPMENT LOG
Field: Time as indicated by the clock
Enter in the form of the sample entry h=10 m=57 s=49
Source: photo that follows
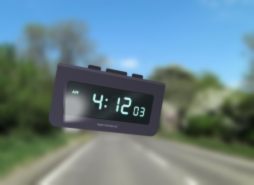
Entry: h=4 m=12 s=3
